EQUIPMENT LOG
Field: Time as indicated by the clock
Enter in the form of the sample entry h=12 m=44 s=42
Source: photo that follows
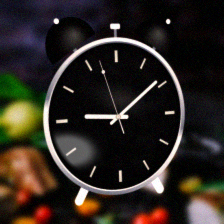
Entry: h=9 m=8 s=57
